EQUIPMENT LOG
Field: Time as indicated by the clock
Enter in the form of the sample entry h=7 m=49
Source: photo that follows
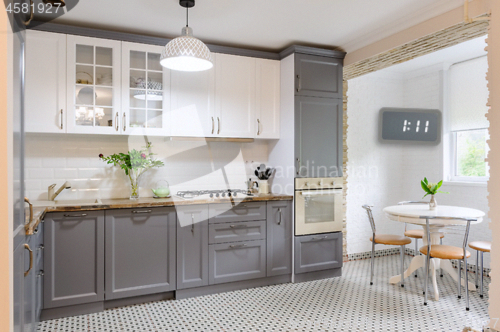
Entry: h=1 m=11
